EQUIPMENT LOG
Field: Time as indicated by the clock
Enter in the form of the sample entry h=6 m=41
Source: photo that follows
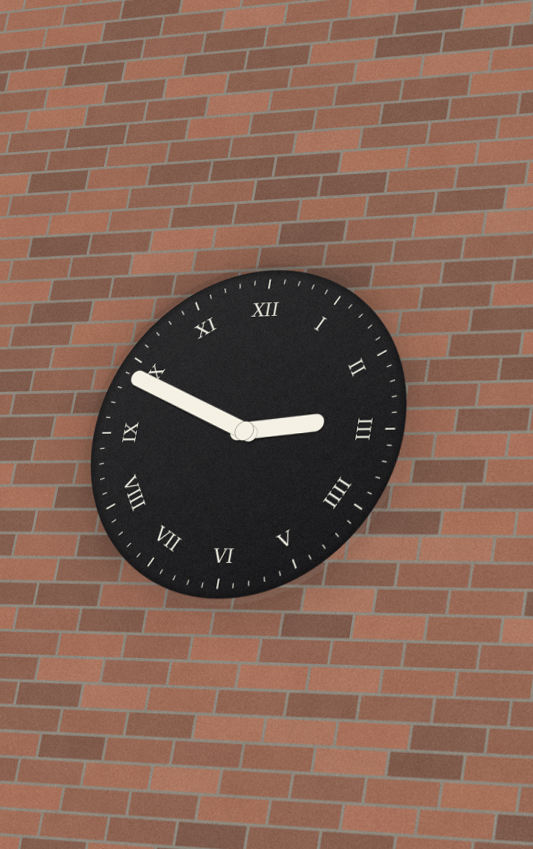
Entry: h=2 m=49
